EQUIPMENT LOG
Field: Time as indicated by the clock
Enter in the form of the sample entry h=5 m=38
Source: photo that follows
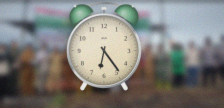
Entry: h=6 m=24
